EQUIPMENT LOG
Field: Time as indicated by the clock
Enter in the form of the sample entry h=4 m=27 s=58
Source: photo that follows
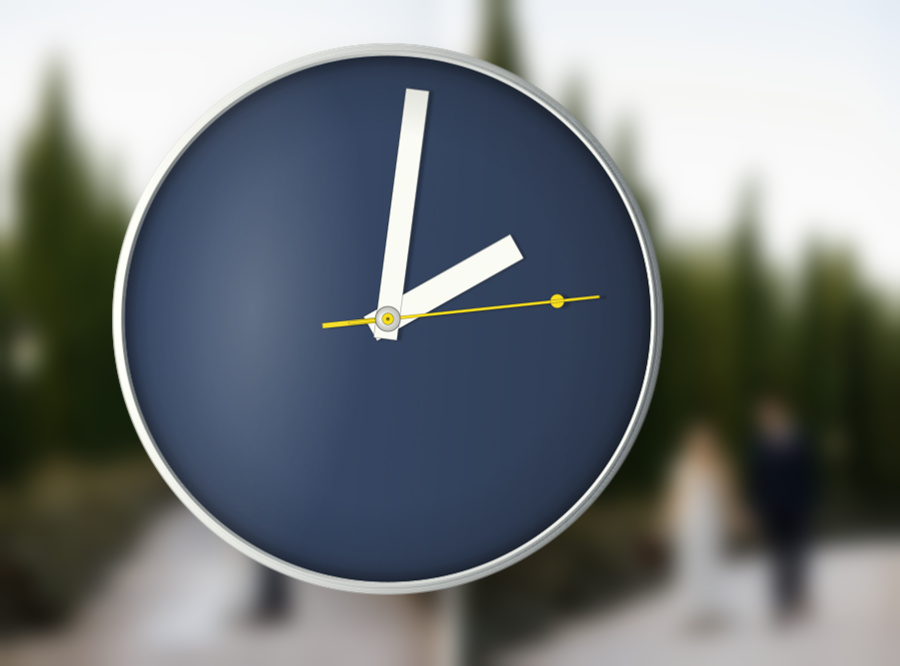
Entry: h=2 m=1 s=14
